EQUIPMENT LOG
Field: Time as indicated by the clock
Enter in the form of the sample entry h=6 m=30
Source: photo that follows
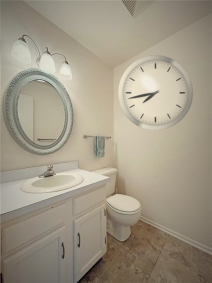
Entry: h=7 m=43
